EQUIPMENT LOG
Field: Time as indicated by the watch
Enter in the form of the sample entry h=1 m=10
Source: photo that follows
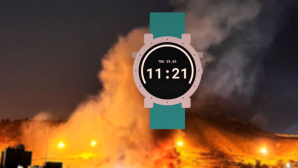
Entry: h=11 m=21
